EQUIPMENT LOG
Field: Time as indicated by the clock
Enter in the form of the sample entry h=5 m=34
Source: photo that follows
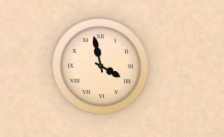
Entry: h=3 m=58
